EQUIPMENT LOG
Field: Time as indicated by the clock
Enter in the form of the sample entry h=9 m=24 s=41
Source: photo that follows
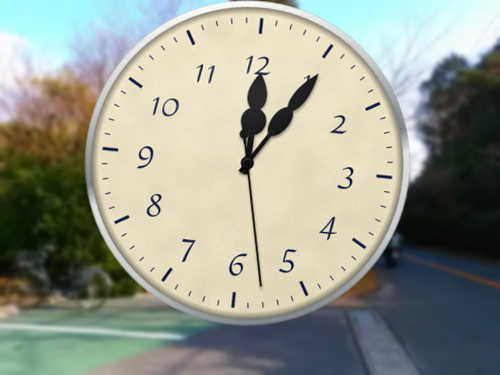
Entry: h=12 m=5 s=28
